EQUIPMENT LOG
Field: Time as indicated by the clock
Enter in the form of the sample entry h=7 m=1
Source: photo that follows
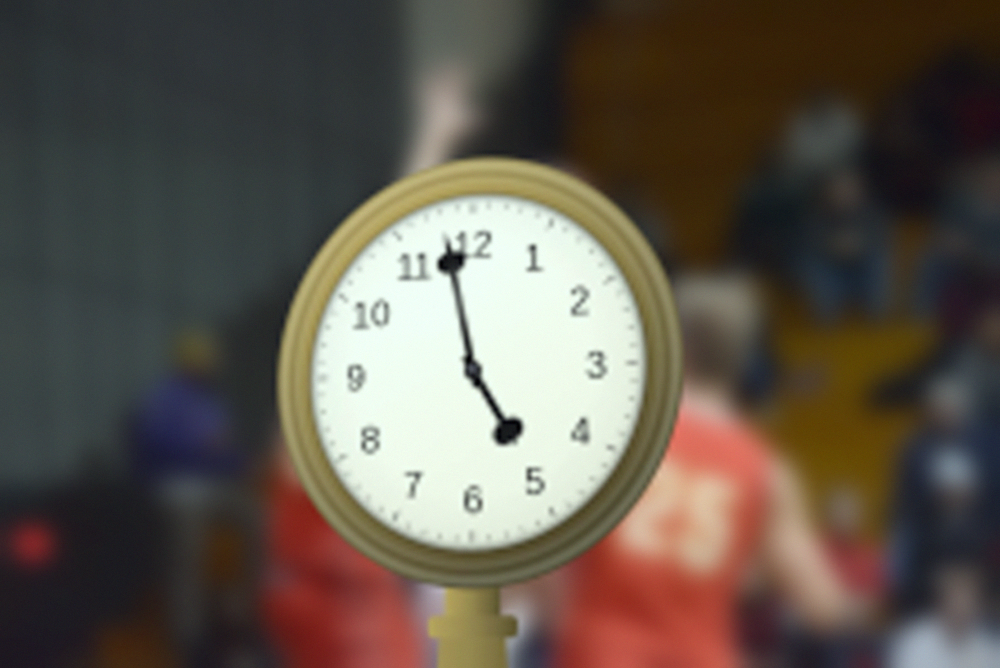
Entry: h=4 m=58
